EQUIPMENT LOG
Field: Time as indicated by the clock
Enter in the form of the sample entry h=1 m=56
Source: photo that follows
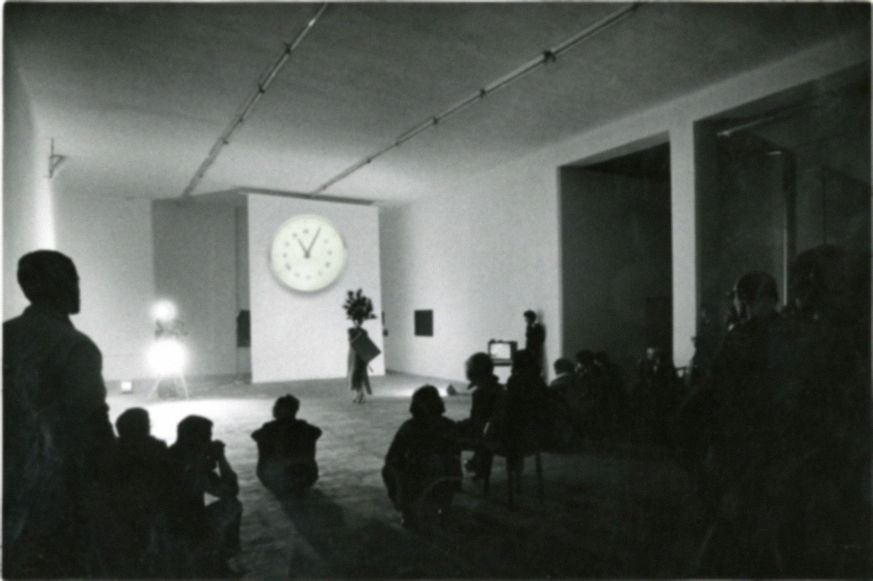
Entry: h=11 m=5
